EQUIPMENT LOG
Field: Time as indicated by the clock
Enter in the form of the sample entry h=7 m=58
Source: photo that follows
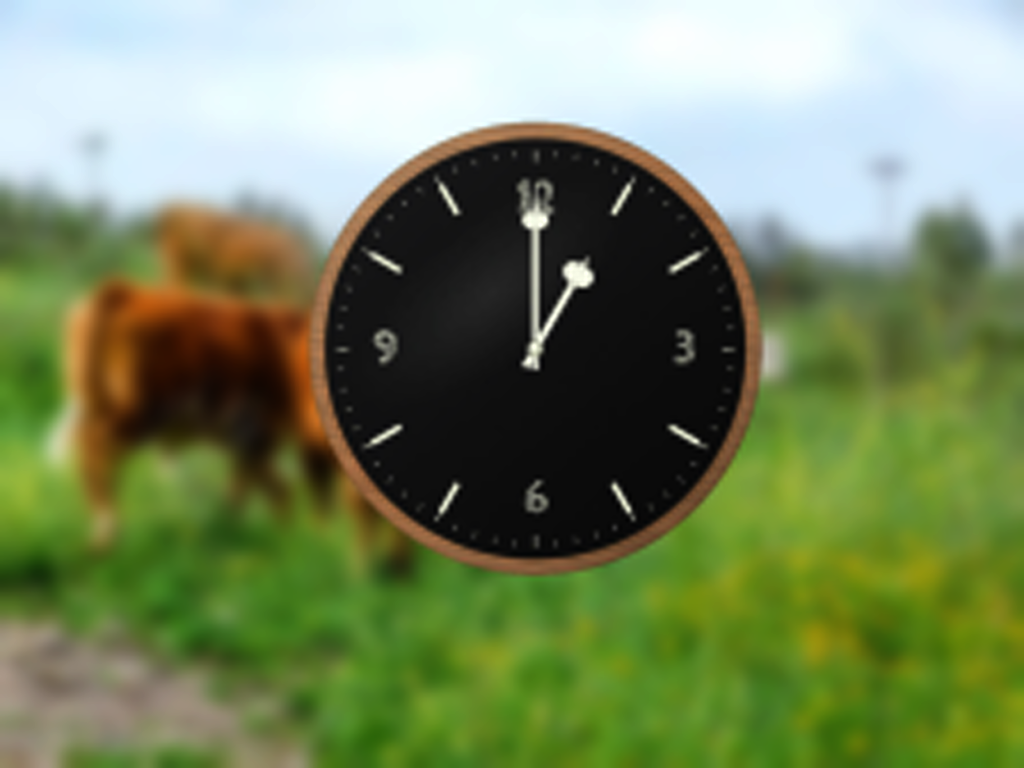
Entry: h=1 m=0
